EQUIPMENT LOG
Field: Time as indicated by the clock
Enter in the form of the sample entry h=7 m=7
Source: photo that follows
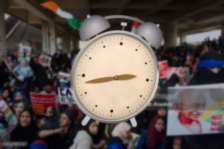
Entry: h=2 m=43
